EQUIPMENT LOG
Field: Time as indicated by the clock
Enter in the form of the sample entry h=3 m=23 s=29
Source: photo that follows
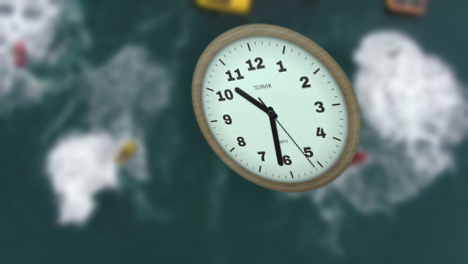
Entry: h=10 m=31 s=26
